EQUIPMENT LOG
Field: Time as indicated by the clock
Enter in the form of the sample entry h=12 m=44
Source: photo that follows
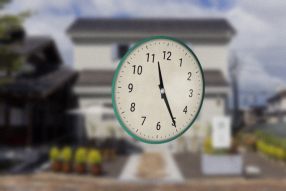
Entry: h=11 m=25
